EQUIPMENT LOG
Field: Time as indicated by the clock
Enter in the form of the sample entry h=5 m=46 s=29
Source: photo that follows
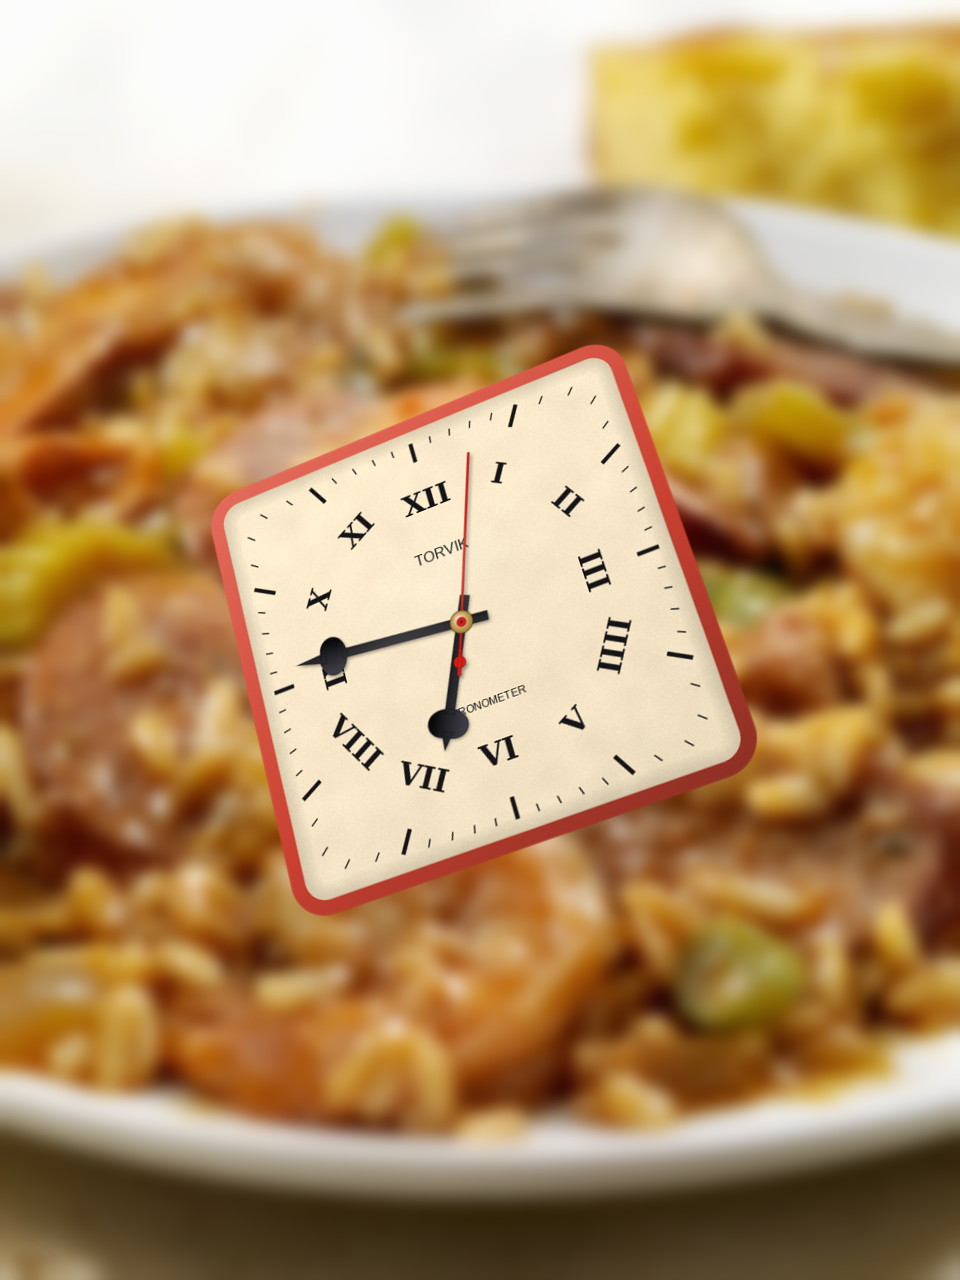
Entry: h=6 m=46 s=3
